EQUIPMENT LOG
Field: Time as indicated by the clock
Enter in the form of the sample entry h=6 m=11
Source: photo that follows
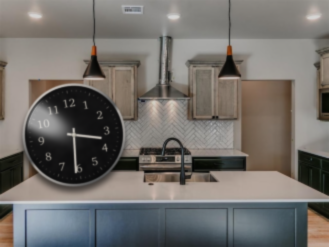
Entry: h=3 m=31
